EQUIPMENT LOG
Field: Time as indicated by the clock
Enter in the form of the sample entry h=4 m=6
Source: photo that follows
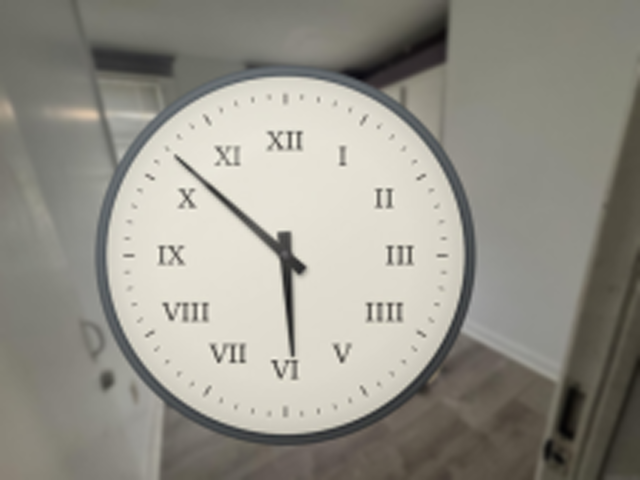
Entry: h=5 m=52
